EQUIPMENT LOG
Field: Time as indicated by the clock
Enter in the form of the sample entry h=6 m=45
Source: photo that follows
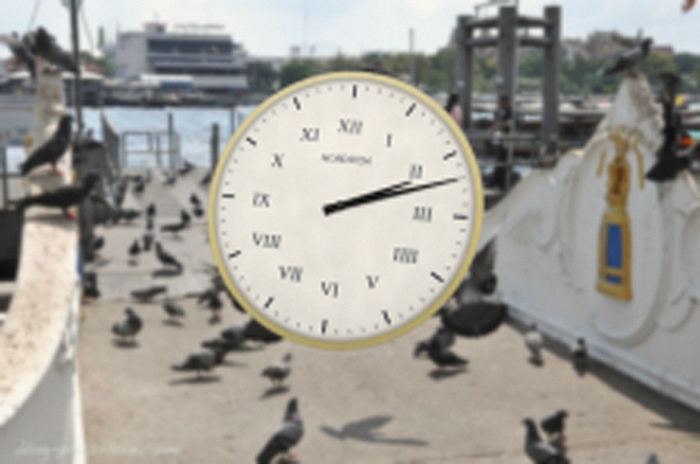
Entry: h=2 m=12
